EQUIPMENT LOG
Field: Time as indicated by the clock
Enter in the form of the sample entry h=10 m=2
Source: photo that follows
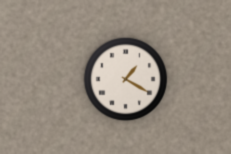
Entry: h=1 m=20
